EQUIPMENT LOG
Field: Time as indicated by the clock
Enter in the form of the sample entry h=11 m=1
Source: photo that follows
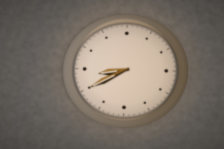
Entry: h=8 m=40
